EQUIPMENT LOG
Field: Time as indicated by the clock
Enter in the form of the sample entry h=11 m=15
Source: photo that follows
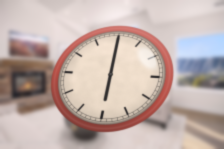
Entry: h=6 m=0
